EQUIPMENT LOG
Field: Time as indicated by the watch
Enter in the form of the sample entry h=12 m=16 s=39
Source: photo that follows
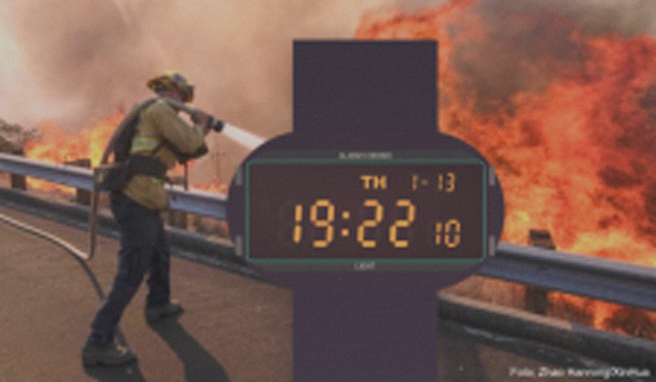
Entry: h=19 m=22 s=10
